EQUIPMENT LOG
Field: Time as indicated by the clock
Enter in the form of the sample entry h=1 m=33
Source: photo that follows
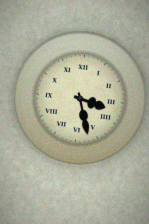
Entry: h=3 m=27
